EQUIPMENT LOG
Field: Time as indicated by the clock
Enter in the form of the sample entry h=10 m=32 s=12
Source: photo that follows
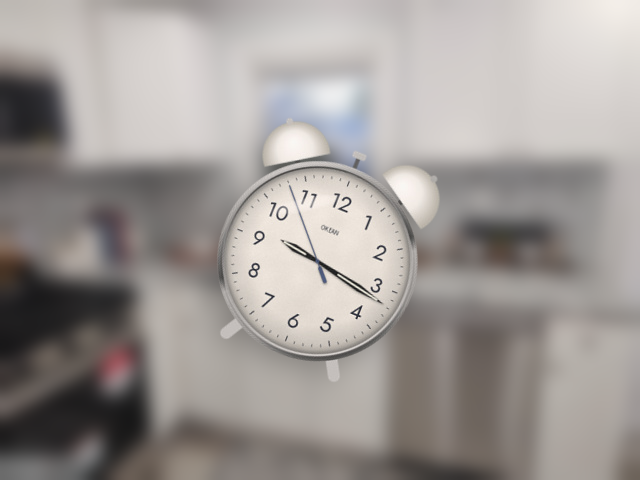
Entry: h=9 m=16 s=53
